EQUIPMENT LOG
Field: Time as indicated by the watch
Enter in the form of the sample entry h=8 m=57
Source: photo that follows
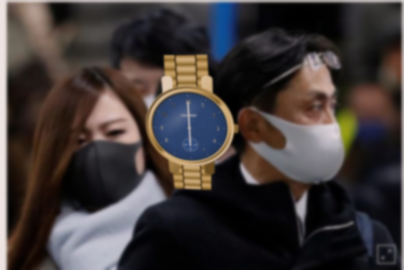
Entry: h=6 m=0
